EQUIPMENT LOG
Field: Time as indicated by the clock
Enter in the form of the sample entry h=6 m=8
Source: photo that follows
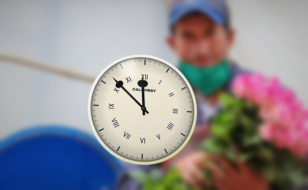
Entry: h=11 m=52
